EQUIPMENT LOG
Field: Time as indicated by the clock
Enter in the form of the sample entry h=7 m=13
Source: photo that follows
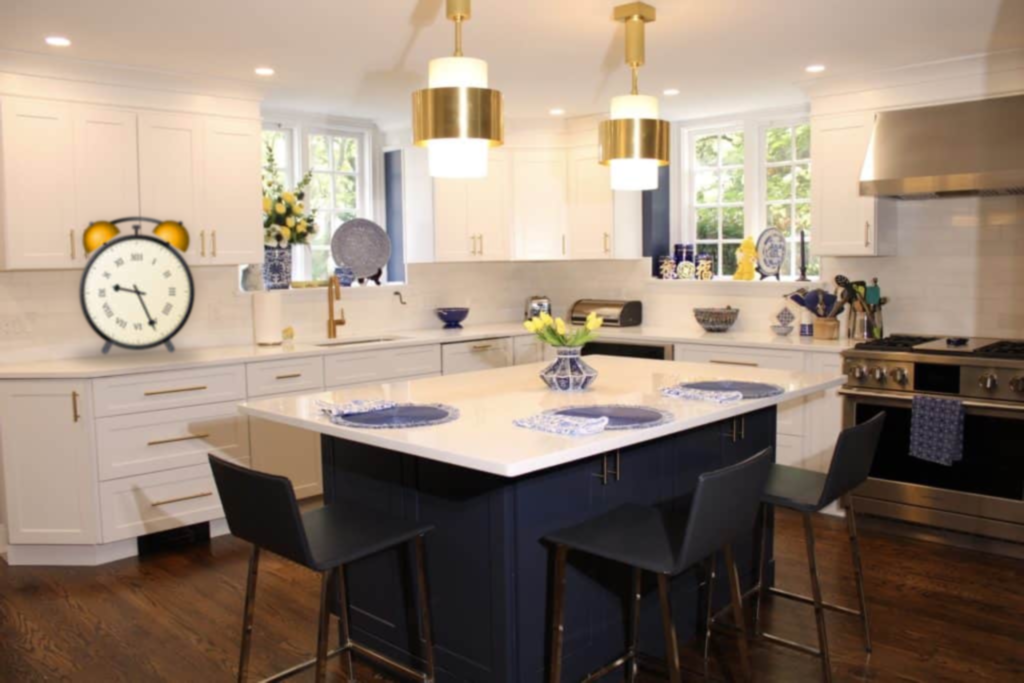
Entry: h=9 m=26
